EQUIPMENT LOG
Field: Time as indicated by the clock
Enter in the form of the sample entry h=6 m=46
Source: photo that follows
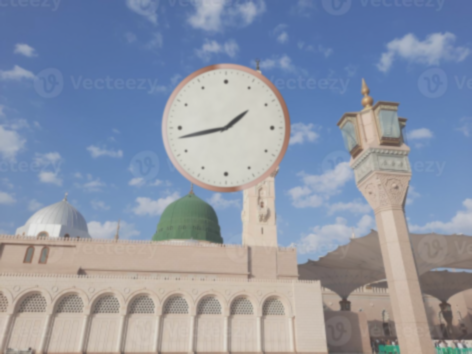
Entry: h=1 m=43
